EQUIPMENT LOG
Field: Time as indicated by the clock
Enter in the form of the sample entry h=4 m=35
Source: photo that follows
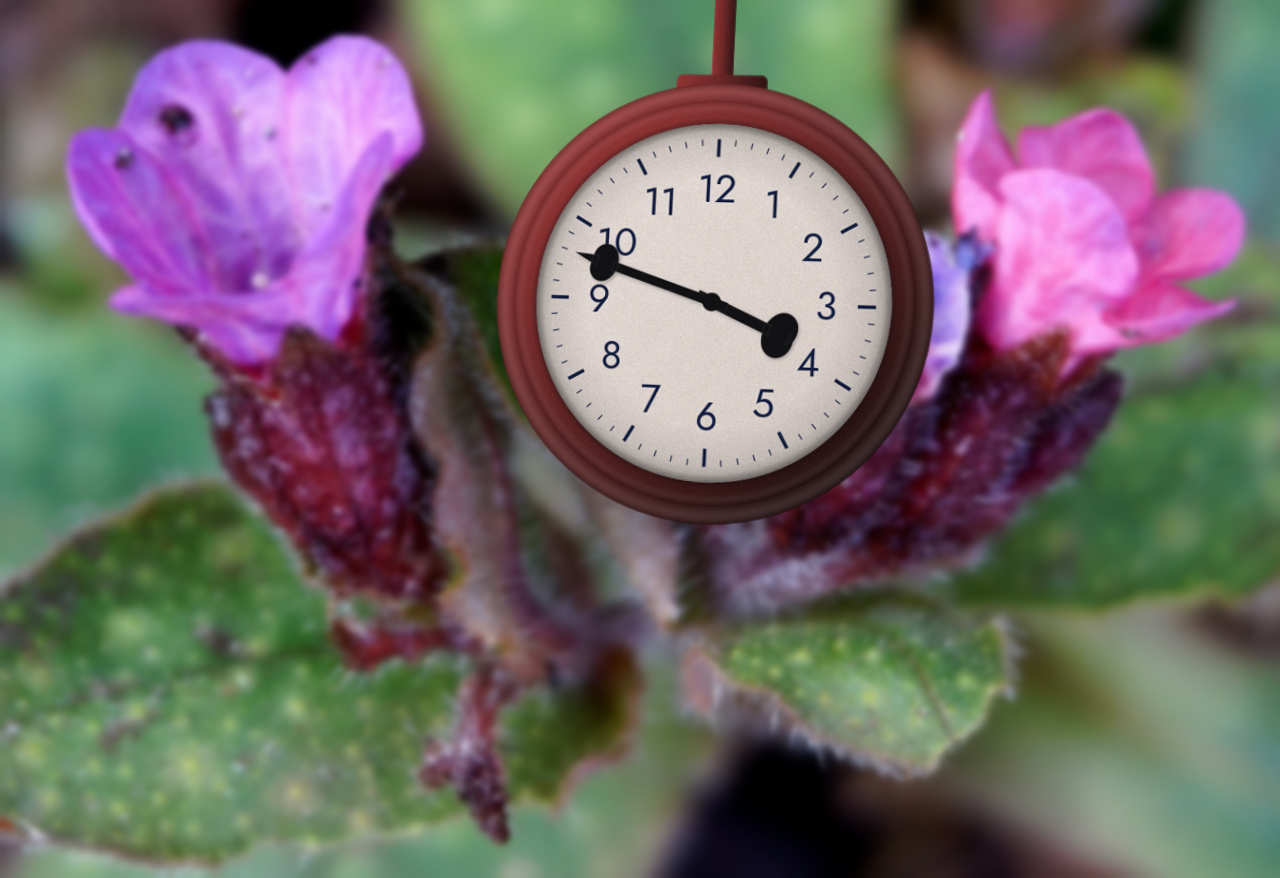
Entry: h=3 m=48
